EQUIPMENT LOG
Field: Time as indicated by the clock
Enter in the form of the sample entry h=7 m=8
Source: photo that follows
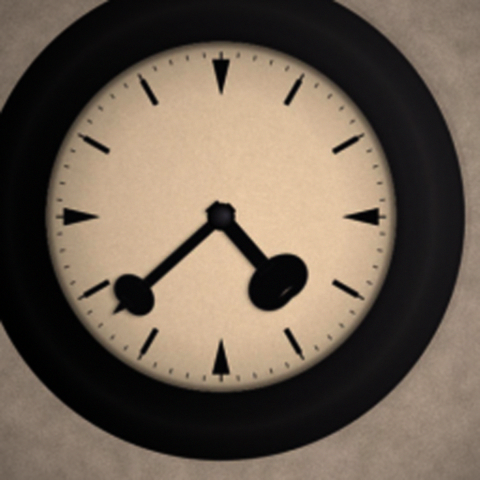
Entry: h=4 m=38
